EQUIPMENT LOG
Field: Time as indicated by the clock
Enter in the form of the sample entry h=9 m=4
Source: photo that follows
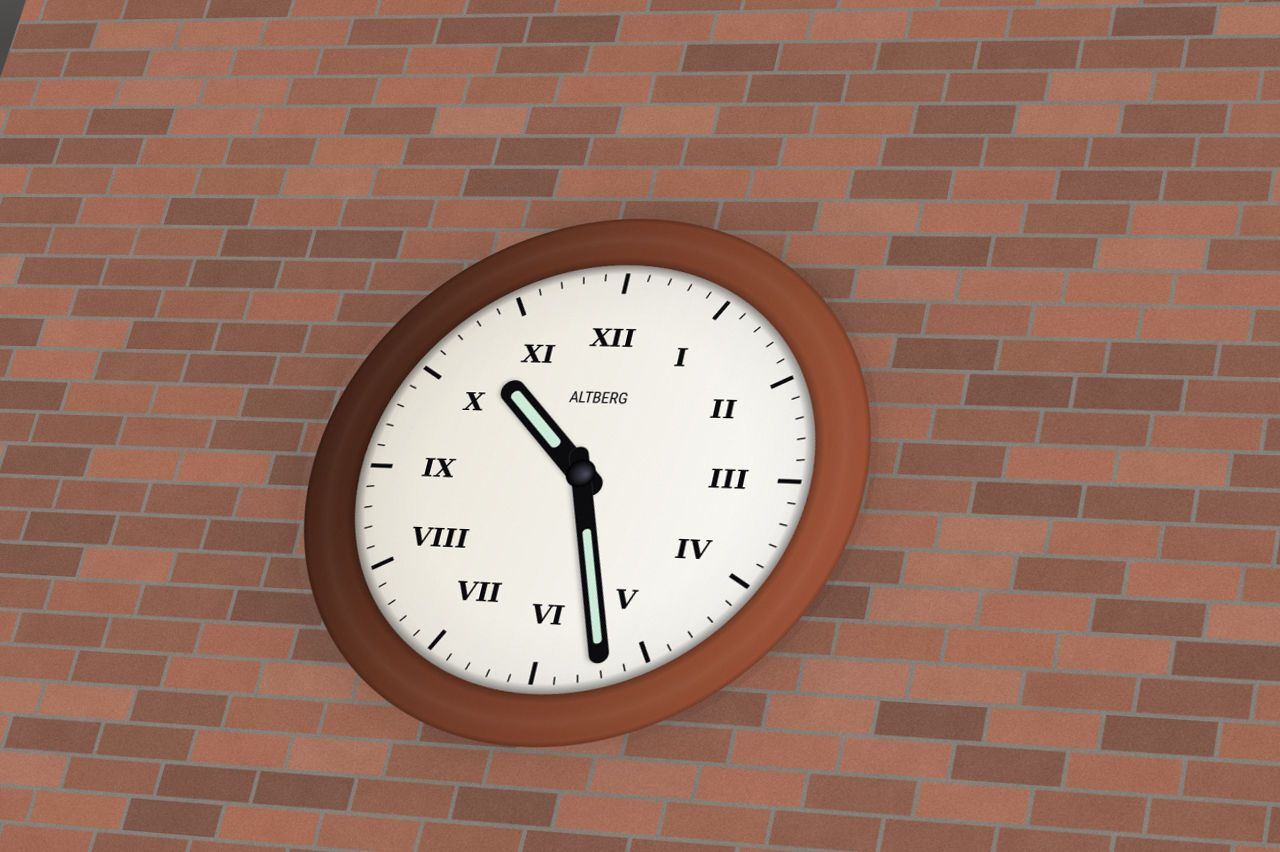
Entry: h=10 m=27
